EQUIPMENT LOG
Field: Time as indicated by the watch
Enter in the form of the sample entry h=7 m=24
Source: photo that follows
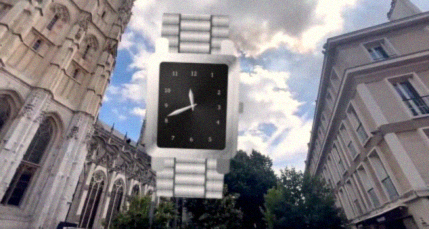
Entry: h=11 m=41
